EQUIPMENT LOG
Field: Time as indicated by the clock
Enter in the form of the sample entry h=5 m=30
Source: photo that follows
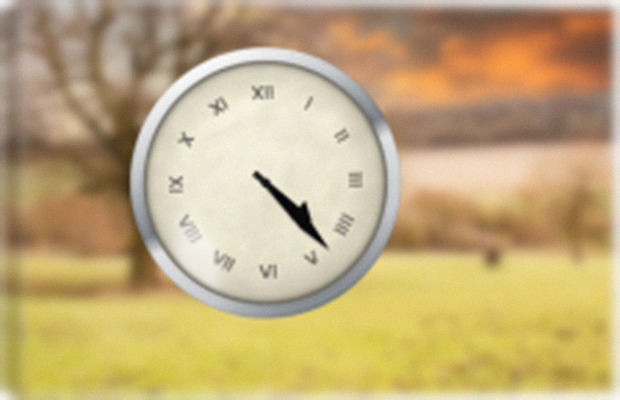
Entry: h=4 m=23
